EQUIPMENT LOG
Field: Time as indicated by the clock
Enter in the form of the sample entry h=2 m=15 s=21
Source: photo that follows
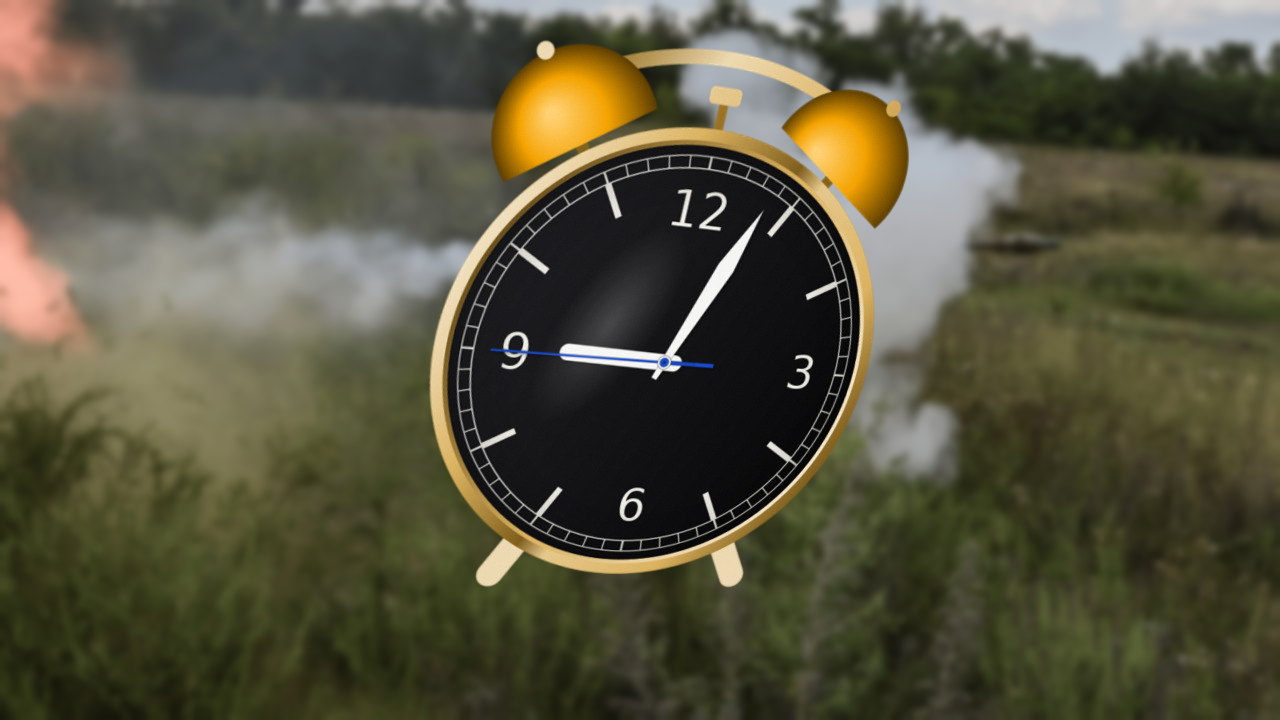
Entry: h=9 m=3 s=45
